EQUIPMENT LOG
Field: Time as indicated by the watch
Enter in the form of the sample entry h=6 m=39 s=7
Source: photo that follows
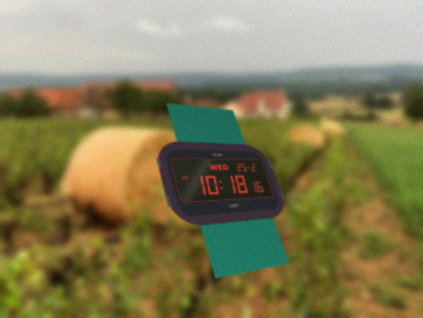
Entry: h=10 m=18 s=16
